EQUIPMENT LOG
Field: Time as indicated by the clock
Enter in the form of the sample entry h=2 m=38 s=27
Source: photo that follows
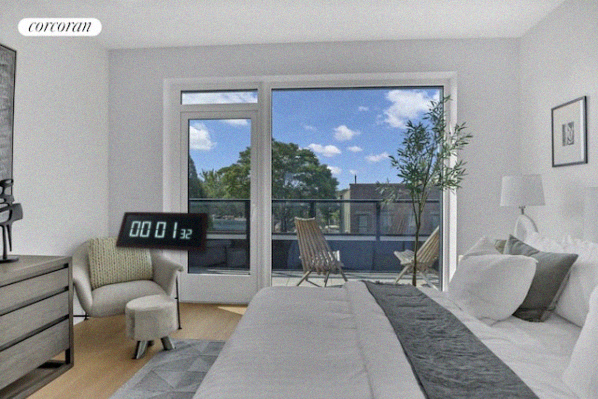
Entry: h=0 m=1 s=32
